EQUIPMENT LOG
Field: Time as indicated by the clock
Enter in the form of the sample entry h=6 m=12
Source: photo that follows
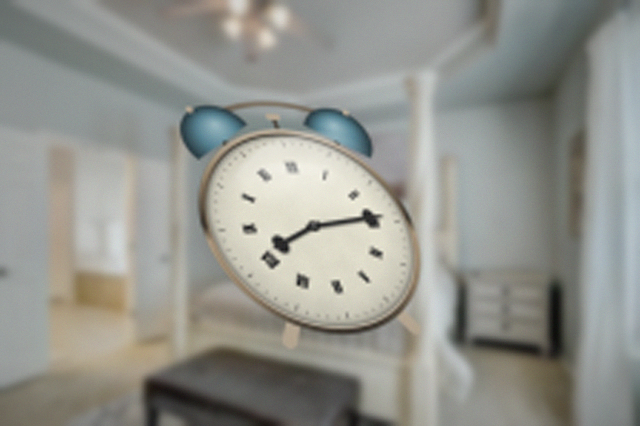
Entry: h=8 m=14
